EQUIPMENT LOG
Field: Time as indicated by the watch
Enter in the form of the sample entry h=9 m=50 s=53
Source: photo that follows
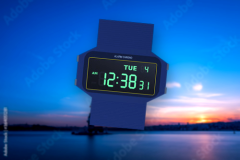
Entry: h=12 m=38 s=31
